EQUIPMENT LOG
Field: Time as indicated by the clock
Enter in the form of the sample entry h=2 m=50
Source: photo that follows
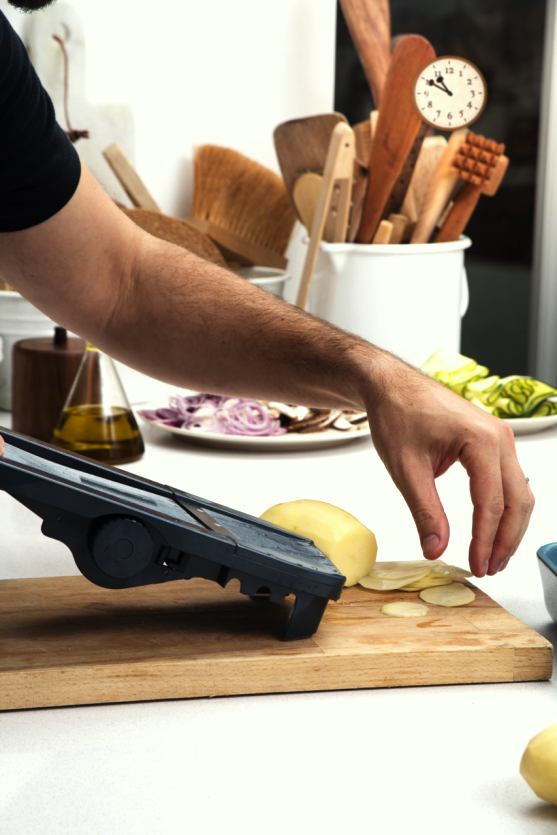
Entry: h=10 m=50
